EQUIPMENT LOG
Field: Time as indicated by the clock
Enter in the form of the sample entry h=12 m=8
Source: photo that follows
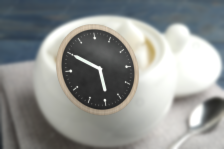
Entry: h=5 m=50
